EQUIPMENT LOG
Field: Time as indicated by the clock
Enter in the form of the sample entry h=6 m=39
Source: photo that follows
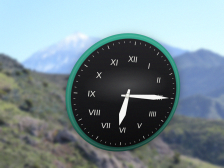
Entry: h=6 m=15
